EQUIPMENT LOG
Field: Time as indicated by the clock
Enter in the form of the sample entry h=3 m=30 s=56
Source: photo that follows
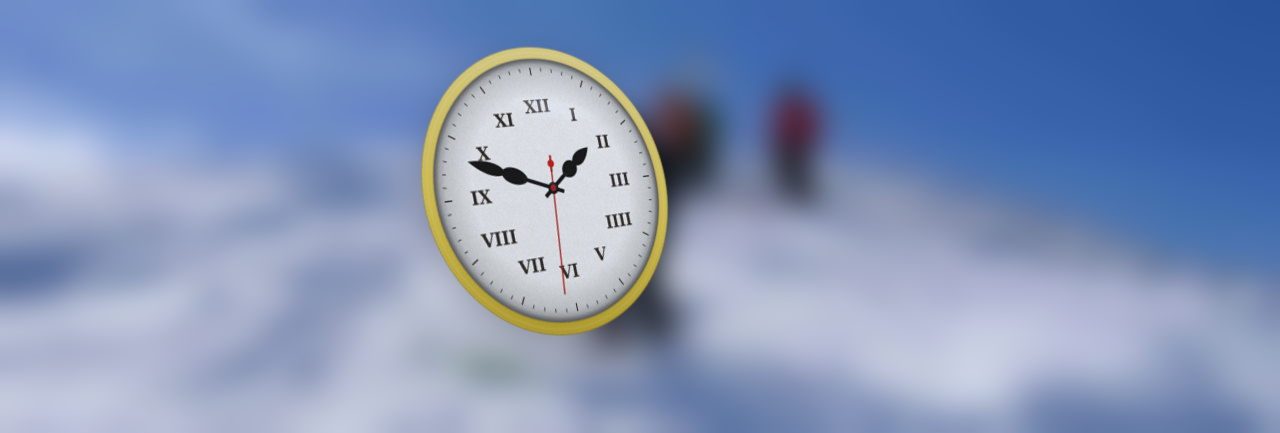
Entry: h=1 m=48 s=31
